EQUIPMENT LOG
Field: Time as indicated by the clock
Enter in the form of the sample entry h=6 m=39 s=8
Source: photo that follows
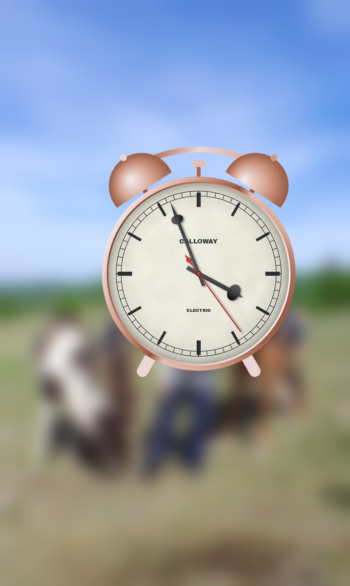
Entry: h=3 m=56 s=24
